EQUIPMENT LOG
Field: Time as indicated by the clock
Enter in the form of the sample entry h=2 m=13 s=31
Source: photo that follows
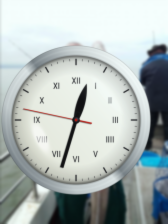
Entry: h=12 m=32 s=47
